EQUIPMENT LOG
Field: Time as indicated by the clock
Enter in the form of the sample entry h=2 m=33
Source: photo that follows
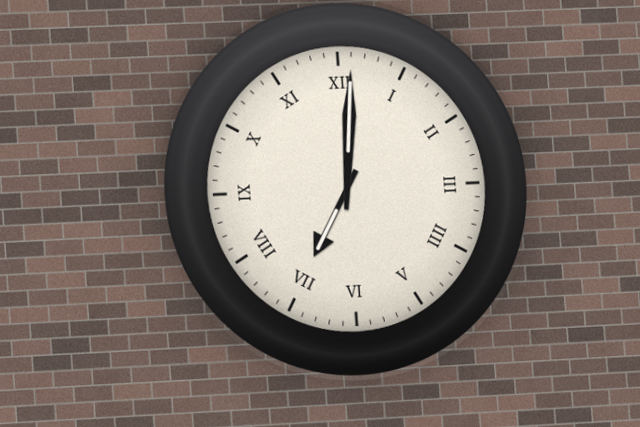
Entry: h=7 m=1
